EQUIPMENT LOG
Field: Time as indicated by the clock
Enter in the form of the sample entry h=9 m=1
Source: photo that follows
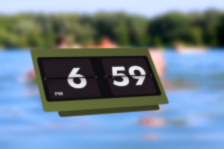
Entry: h=6 m=59
